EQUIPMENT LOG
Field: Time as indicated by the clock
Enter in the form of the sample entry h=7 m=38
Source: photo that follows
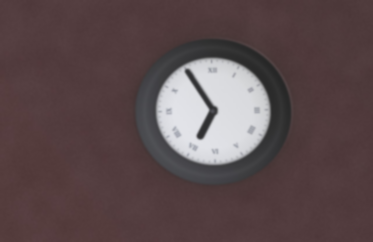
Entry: h=6 m=55
